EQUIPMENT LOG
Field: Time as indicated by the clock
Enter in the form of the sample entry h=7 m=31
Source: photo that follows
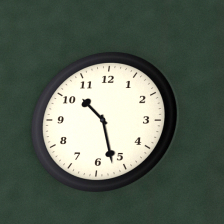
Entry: h=10 m=27
